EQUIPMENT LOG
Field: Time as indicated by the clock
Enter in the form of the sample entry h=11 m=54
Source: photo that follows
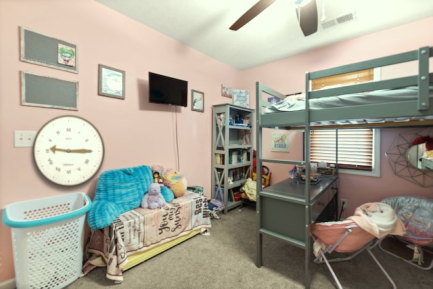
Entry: h=9 m=15
